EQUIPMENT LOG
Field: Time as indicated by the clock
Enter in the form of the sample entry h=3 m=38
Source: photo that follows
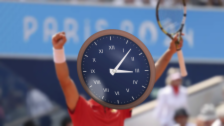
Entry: h=3 m=7
